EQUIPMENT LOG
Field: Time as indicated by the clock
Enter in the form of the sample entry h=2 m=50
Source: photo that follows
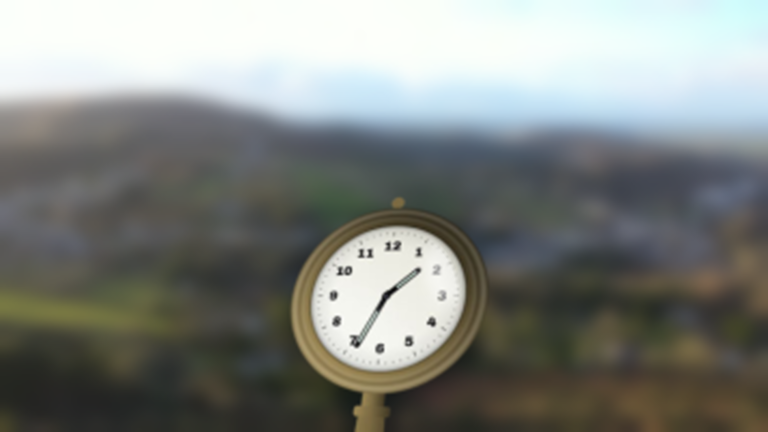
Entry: h=1 m=34
